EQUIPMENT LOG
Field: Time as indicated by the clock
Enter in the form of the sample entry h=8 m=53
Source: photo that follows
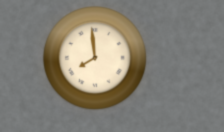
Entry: h=7 m=59
